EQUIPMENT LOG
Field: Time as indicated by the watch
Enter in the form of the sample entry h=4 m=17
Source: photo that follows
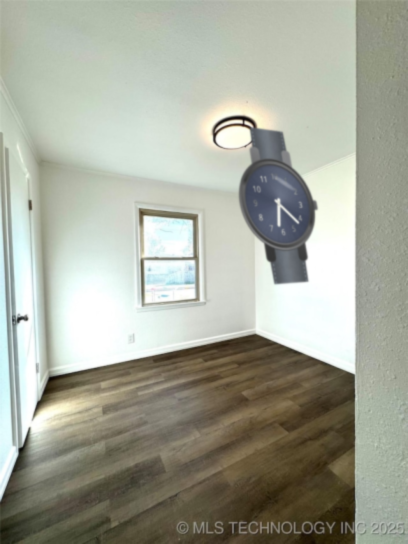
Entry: h=6 m=22
